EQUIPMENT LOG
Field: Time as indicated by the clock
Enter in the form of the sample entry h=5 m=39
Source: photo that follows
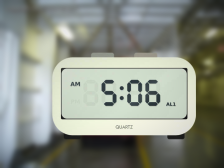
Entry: h=5 m=6
